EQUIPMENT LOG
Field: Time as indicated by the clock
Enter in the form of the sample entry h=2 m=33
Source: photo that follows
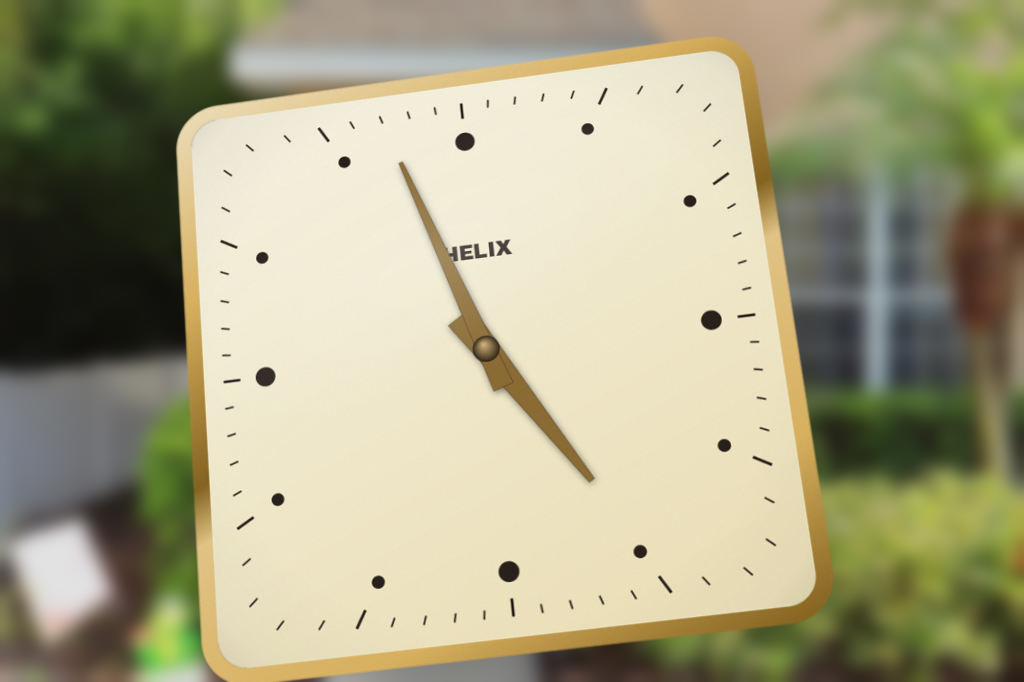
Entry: h=4 m=57
